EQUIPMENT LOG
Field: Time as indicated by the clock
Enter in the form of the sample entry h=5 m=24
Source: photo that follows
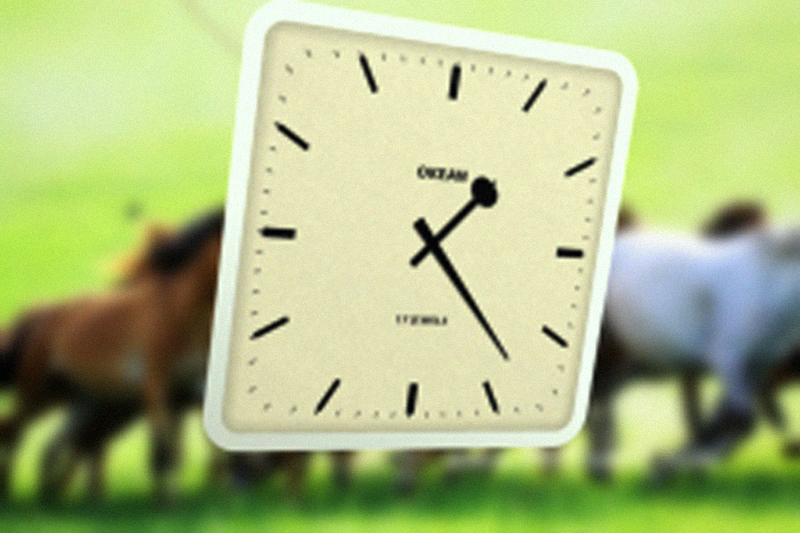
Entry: h=1 m=23
